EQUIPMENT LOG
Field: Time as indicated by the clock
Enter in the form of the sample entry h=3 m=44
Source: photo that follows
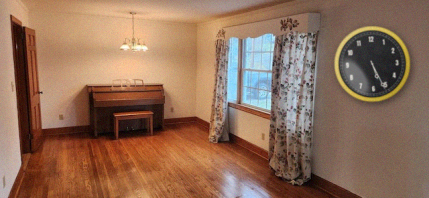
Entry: h=5 m=26
